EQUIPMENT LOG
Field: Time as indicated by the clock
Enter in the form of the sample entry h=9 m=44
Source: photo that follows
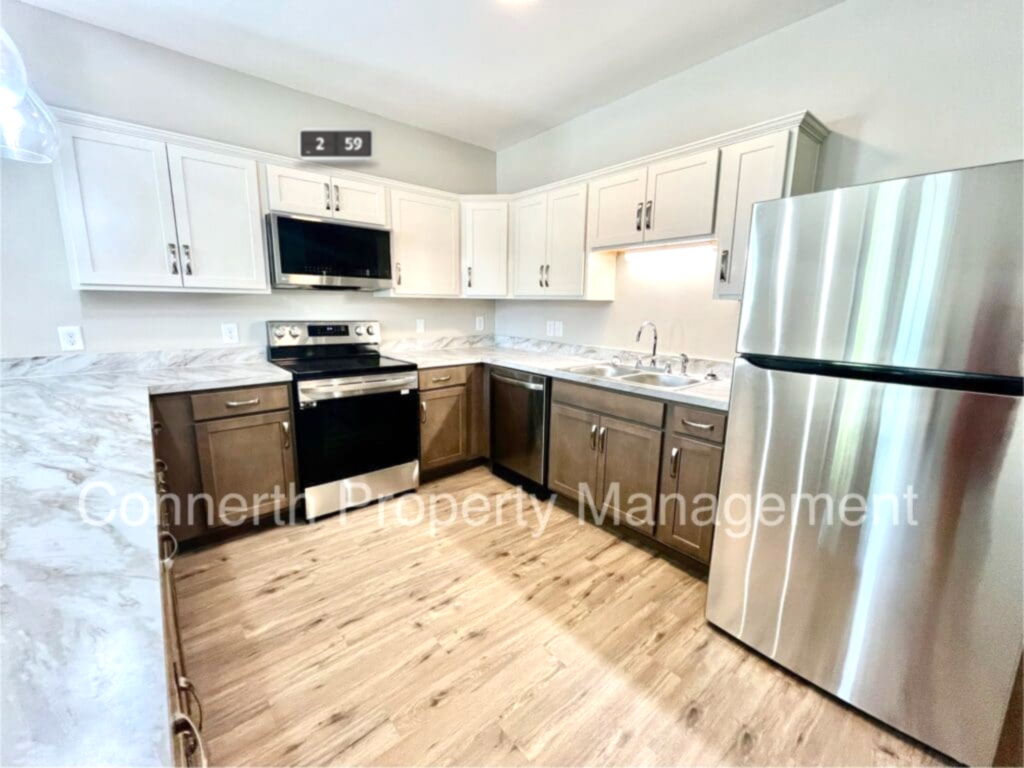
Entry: h=2 m=59
